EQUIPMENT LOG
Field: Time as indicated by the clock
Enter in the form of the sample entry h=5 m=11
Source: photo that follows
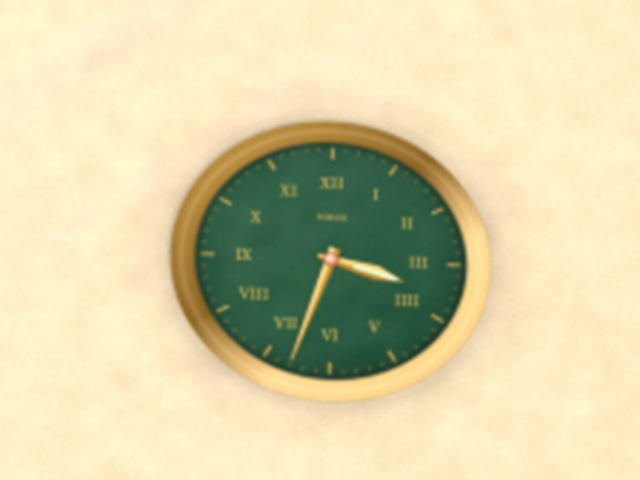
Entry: h=3 m=33
